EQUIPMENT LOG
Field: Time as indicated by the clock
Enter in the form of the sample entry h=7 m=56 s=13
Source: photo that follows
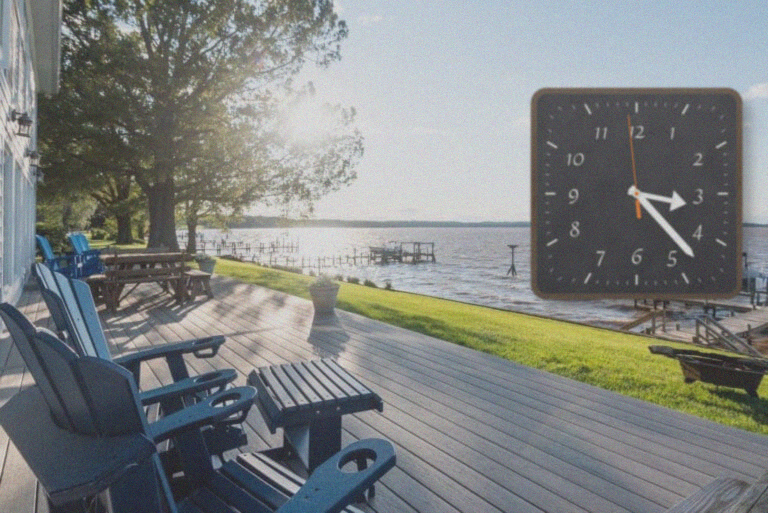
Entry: h=3 m=22 s=59
